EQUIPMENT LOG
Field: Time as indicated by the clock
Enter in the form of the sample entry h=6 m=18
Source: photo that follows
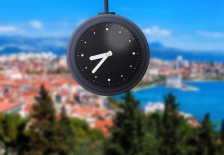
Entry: h=8 m=37
